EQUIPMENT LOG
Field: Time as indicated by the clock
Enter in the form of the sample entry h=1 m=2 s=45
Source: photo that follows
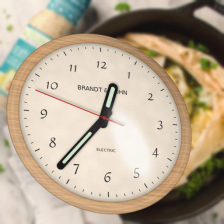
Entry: h=12 m=36 s=48
